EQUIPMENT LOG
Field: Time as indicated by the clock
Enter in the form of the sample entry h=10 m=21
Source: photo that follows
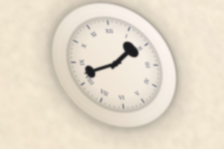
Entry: h=1 m=42
